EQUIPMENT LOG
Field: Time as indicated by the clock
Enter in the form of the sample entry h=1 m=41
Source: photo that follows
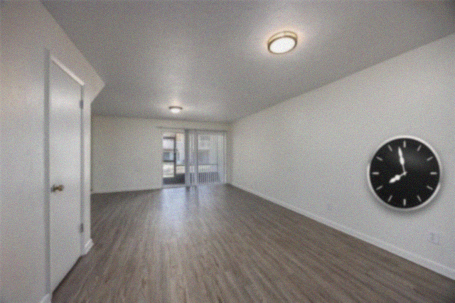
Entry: h=7 m=58
